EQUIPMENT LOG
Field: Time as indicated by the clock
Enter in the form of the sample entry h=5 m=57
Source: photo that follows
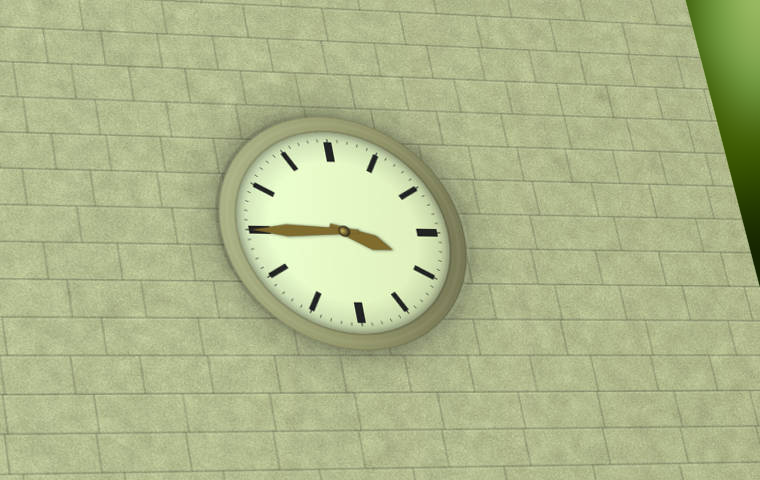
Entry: h=3 m=45
